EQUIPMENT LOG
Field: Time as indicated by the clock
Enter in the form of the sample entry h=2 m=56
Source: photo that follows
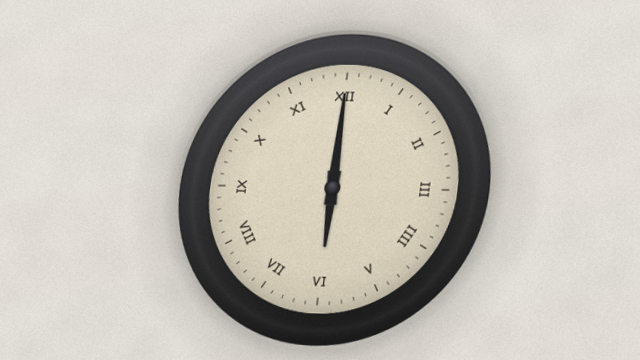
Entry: h=6 m=0
